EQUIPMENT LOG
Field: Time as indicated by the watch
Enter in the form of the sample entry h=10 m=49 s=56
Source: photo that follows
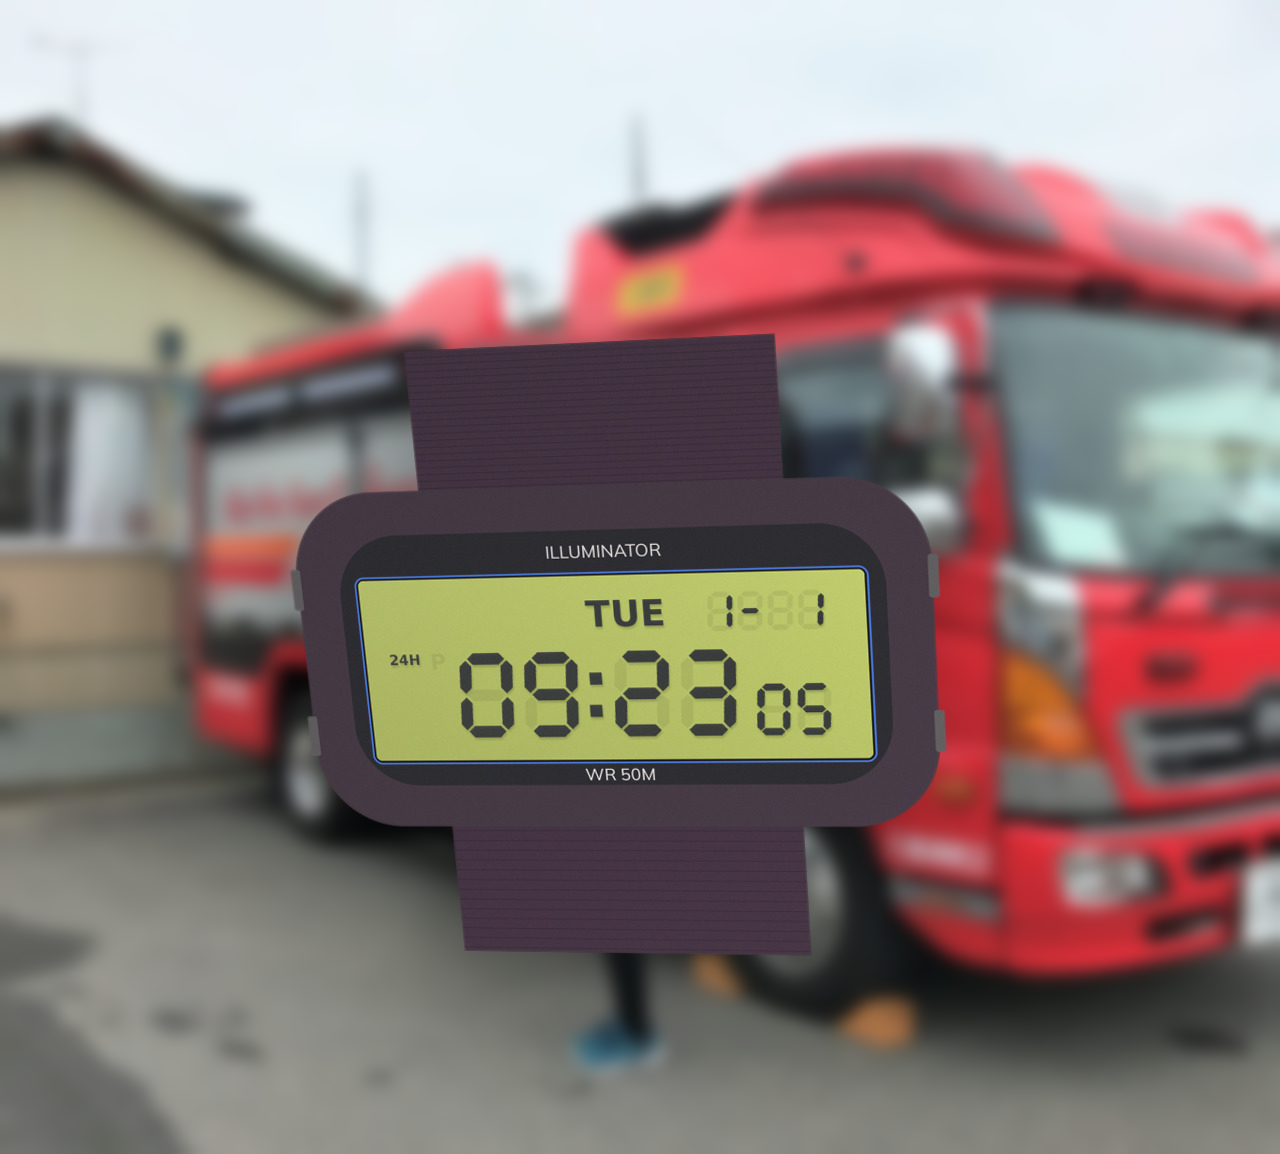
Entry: h=9 m=23 s=5
